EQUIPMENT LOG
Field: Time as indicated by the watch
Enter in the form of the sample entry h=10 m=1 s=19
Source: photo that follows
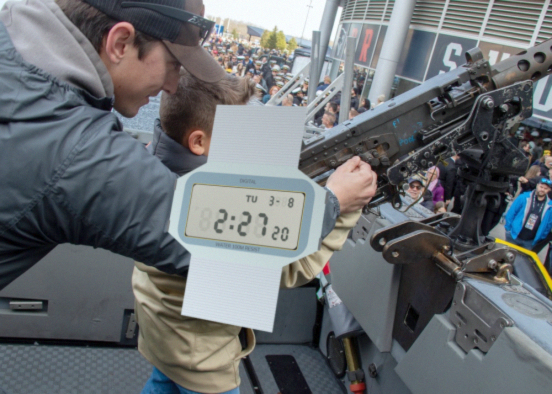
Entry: h=2 m=27 s=20
